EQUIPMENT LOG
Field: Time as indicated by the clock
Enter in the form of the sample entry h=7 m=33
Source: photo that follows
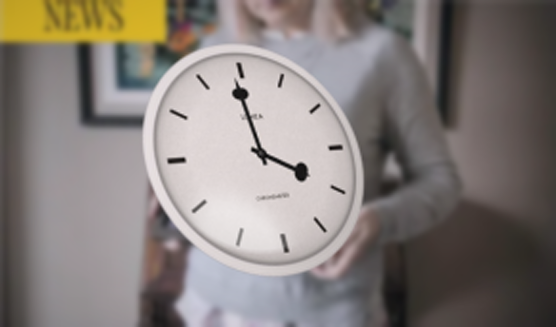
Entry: h=3 m=59
